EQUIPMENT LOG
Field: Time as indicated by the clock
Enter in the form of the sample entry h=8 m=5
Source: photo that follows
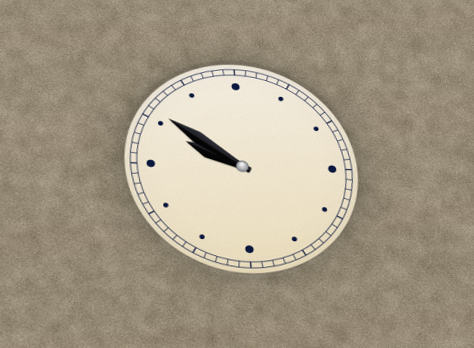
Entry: h=9 m=51
